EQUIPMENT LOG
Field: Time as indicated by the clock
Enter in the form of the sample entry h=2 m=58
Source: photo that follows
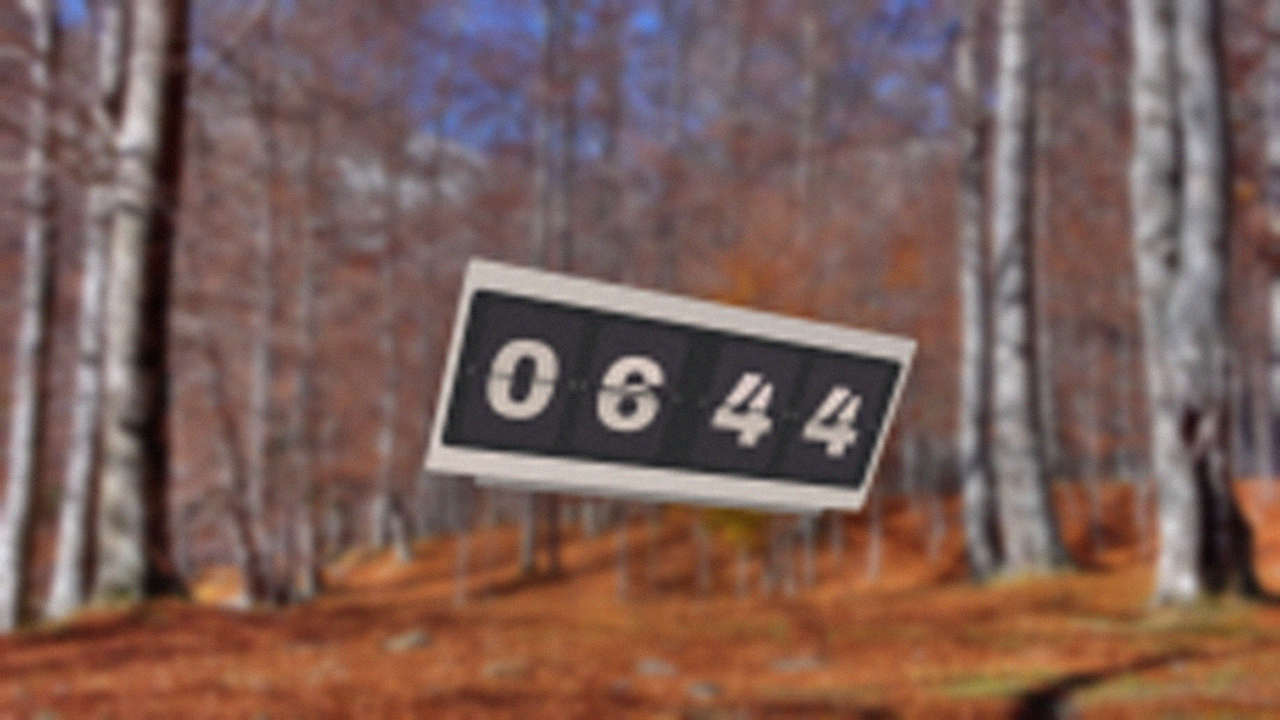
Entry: h=6 m=44
